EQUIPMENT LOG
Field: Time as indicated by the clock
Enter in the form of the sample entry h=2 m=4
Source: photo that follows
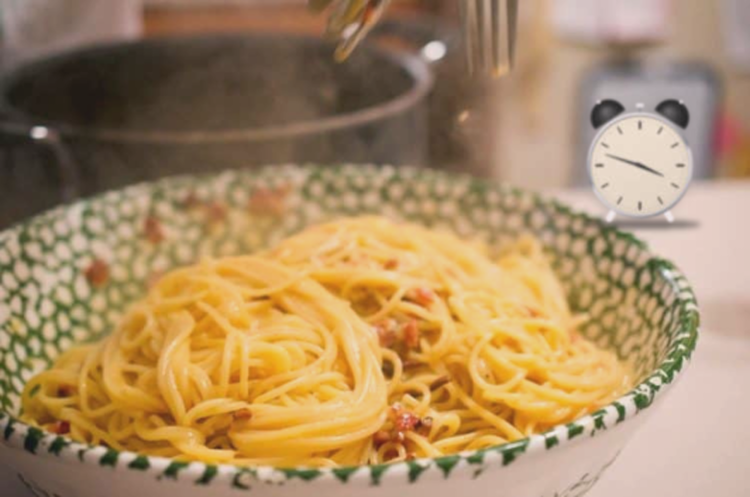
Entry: h=3 m=48
